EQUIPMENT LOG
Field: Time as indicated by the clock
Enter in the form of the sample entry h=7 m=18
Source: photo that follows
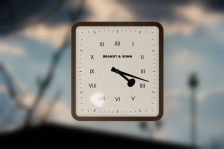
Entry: h=4 m=18
